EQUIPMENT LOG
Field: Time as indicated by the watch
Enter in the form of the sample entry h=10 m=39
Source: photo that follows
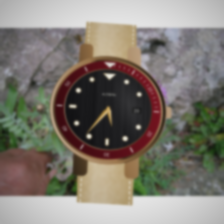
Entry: h=5 m=36
